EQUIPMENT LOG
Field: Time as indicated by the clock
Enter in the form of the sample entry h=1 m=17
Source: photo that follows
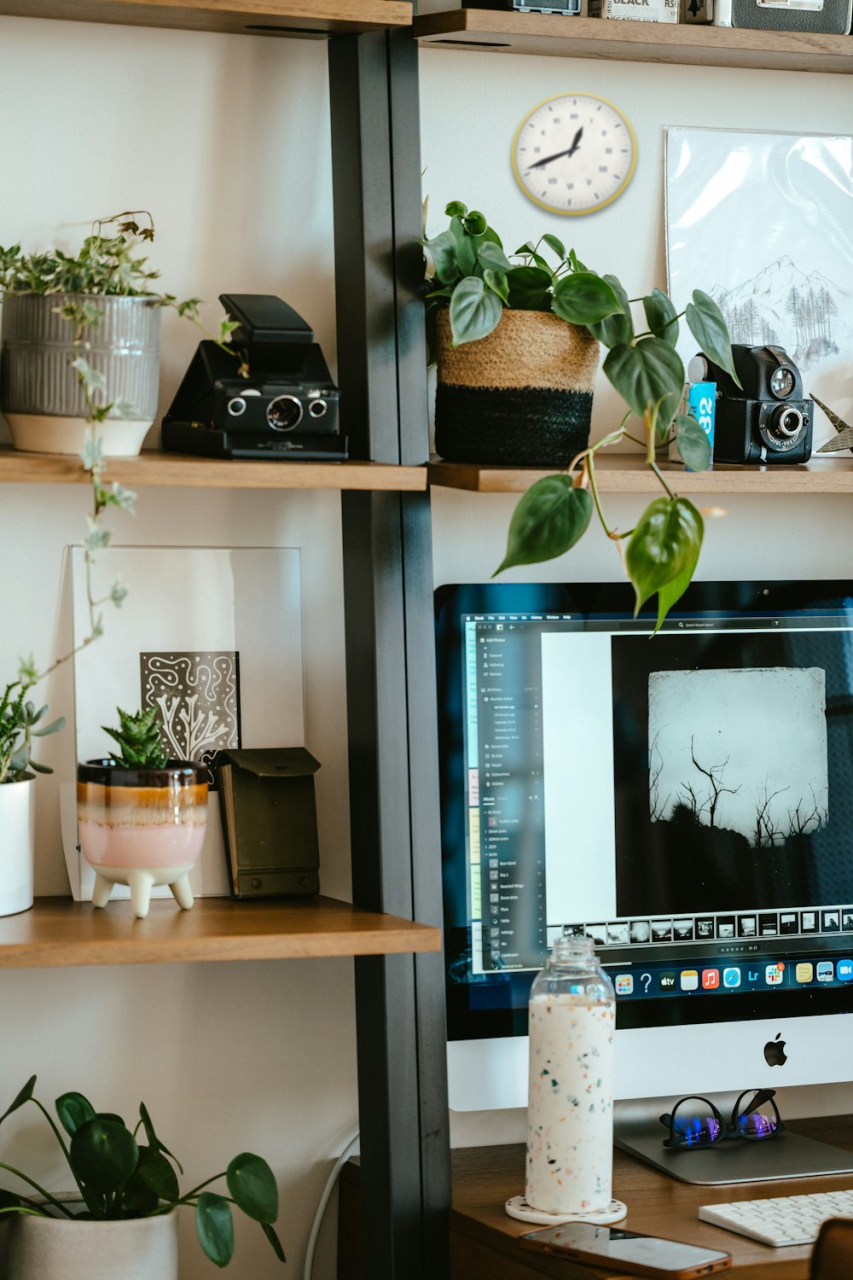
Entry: h=12 m=41
